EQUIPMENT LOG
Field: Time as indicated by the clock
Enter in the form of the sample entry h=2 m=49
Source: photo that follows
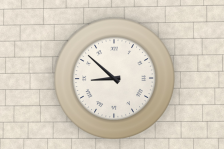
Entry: h=8 m=52
